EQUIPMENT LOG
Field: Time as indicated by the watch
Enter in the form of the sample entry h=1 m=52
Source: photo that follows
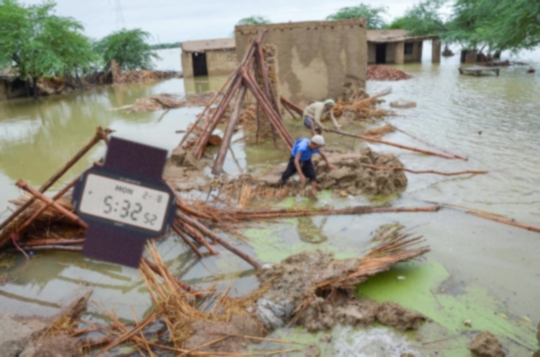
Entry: h=5 m=32
